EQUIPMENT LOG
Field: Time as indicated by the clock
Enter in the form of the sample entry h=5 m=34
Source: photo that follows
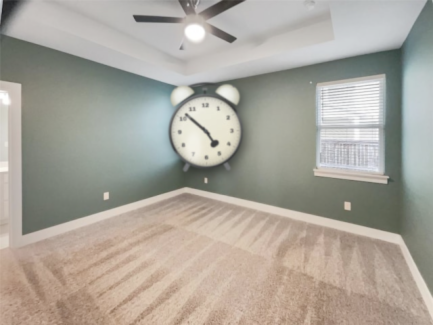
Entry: h=4 m=52
